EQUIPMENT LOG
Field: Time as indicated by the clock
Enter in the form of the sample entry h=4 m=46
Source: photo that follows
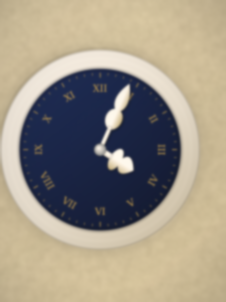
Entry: h=4 m=4
